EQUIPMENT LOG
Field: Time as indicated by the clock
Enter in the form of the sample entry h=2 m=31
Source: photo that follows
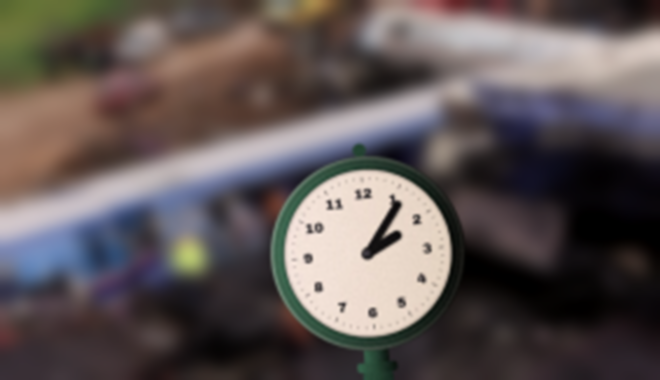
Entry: h=2 m=6
